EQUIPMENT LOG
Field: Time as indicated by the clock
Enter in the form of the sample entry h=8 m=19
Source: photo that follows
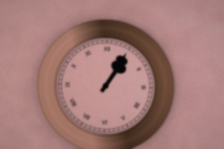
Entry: h=1 m=5
